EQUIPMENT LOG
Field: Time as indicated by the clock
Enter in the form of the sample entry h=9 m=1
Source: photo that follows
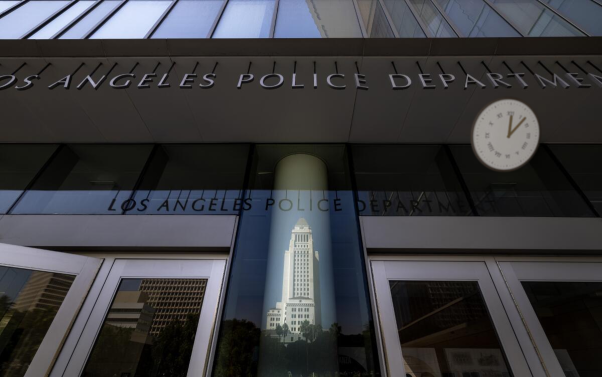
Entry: h=12 m=7
